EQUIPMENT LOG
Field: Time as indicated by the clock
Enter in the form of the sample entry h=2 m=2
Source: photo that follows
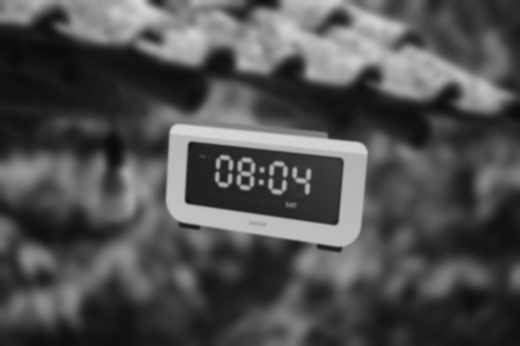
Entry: h=8 m=4
